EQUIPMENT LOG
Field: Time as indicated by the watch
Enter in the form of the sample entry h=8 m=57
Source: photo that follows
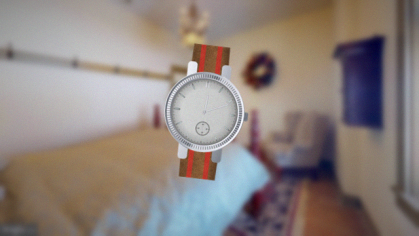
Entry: h=12 m=11
